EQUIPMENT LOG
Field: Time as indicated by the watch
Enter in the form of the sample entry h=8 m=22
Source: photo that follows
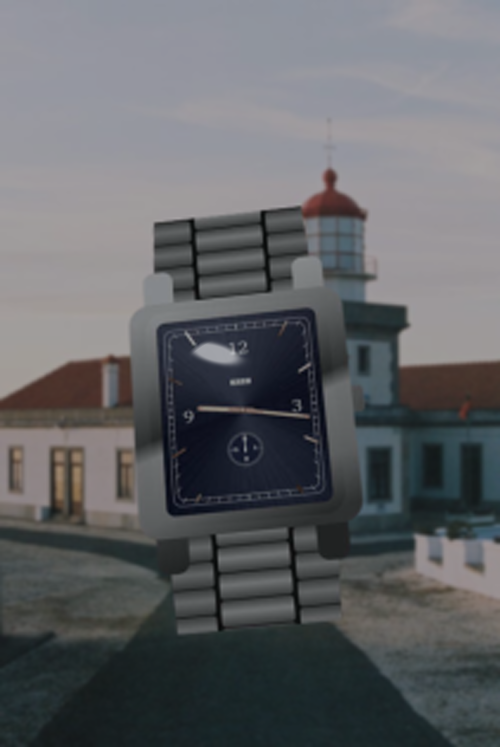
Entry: h=9 m=17
